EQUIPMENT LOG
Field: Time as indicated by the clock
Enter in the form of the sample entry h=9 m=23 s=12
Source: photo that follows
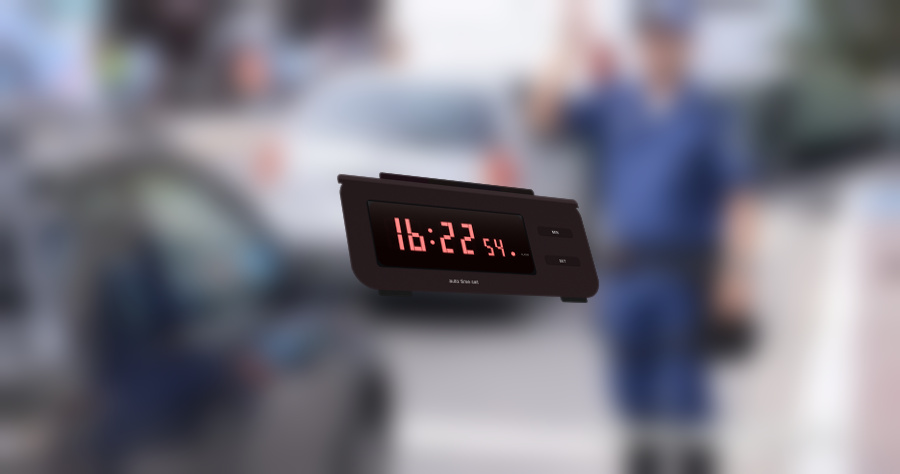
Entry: h=16 m=22 s=54
